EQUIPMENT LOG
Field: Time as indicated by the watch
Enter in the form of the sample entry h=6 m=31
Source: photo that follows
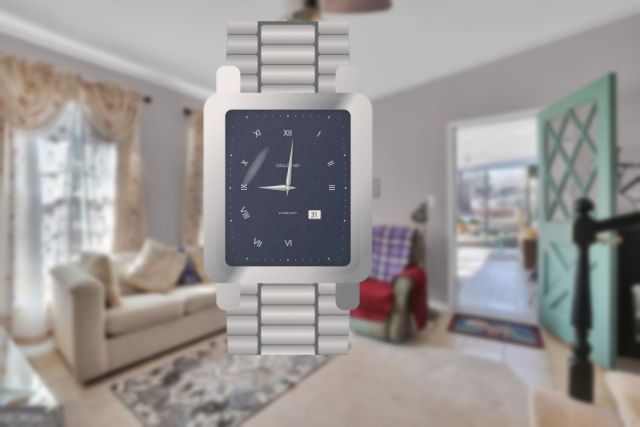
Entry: h=9 m=1
